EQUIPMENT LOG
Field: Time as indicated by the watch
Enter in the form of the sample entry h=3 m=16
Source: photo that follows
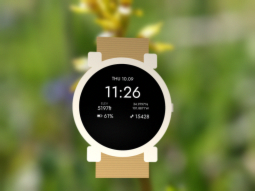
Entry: h=11 m=26
